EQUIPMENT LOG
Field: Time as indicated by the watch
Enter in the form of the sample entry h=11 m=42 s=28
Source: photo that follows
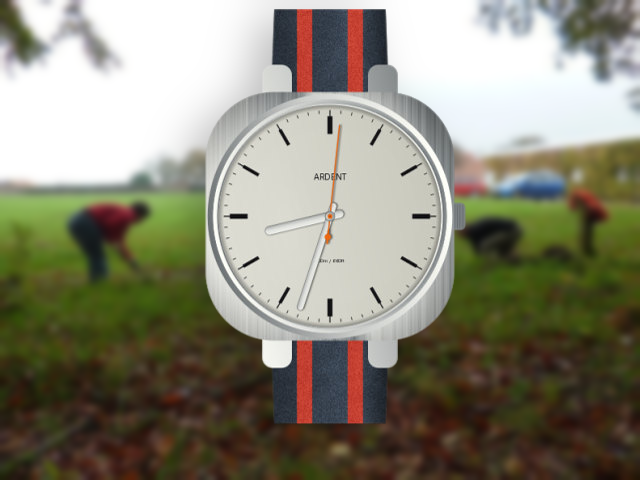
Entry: h=8 m=33 s=1
